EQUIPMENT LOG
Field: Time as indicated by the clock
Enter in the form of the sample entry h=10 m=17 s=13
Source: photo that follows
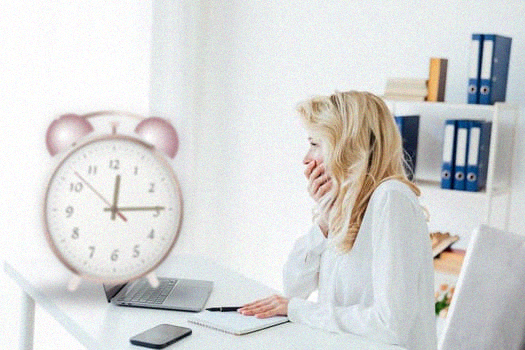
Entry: h=12 m=14 s=52
